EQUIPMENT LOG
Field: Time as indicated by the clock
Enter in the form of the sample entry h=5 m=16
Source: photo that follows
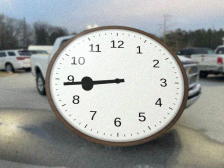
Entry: h=8 m=44
